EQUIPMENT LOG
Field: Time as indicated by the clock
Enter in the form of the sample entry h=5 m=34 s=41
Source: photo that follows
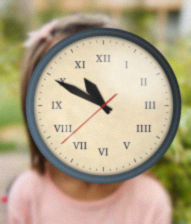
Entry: h=10 m=49 s=38
